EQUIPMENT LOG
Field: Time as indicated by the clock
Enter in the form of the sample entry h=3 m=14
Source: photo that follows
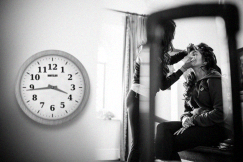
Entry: h=3 m=44
